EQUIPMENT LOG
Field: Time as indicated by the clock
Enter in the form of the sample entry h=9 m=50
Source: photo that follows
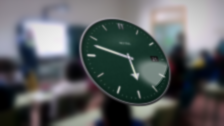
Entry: h=5 m=48
